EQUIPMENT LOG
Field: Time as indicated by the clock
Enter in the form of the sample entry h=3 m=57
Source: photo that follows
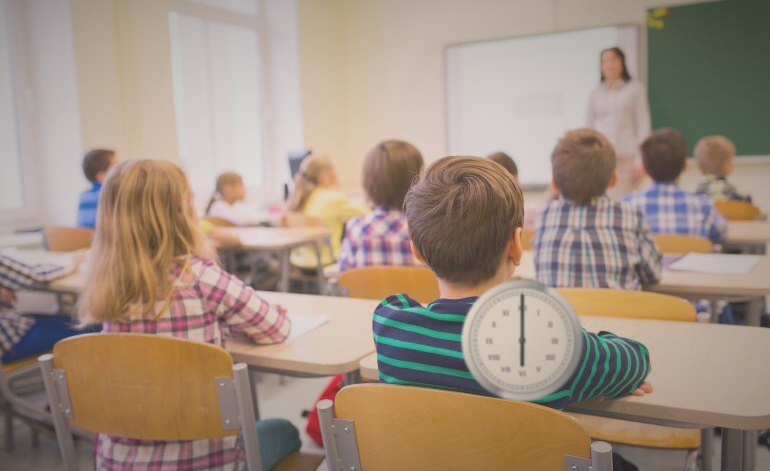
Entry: h=6 m=0
